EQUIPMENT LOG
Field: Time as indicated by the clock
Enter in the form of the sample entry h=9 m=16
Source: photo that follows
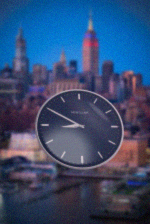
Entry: h=8 m=50
